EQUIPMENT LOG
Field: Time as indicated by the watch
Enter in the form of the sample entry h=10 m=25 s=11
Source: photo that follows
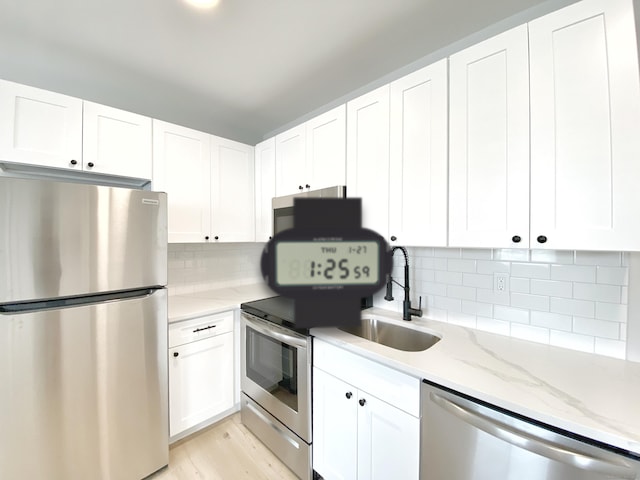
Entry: h=1 m=25 s=59
